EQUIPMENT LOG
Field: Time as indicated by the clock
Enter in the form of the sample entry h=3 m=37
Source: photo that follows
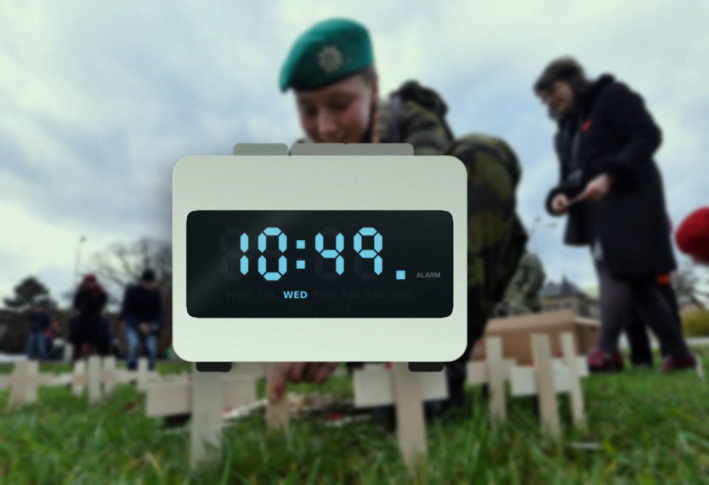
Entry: h=10 m=49
